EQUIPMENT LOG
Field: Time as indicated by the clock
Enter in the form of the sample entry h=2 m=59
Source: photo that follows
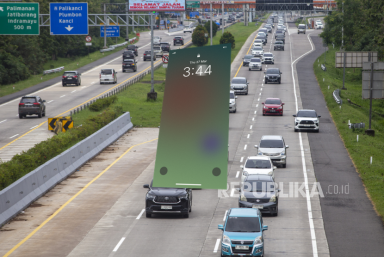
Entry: h=3 m=44
